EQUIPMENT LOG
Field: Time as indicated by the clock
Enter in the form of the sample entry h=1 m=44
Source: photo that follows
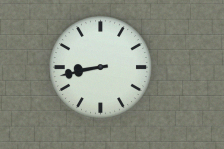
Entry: h=8 m=43
